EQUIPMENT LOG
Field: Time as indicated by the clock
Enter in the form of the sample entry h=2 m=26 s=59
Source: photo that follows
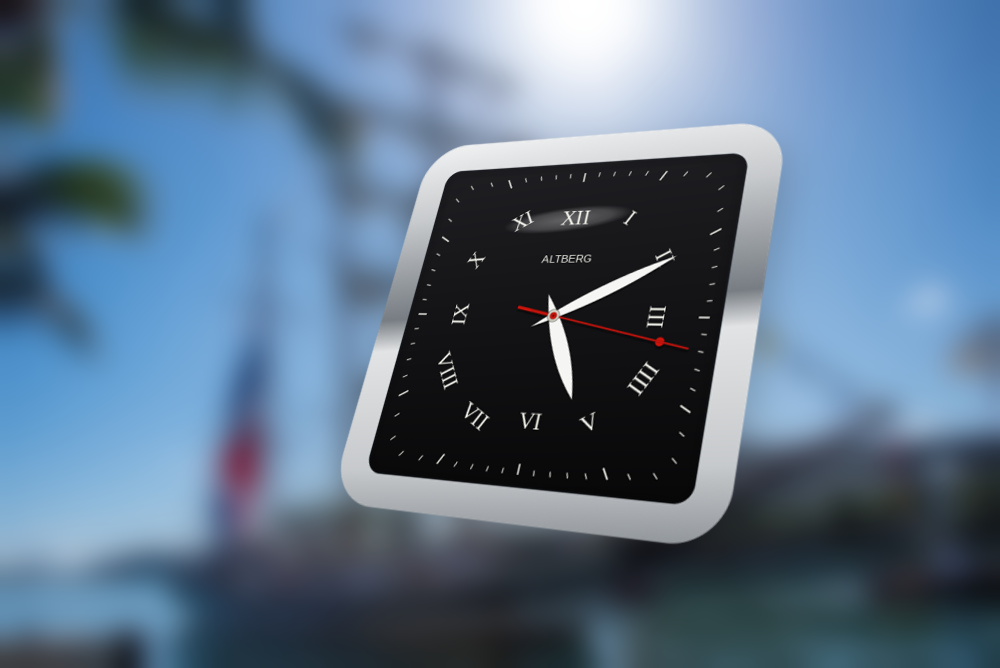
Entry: h=5 m=10 s=17
